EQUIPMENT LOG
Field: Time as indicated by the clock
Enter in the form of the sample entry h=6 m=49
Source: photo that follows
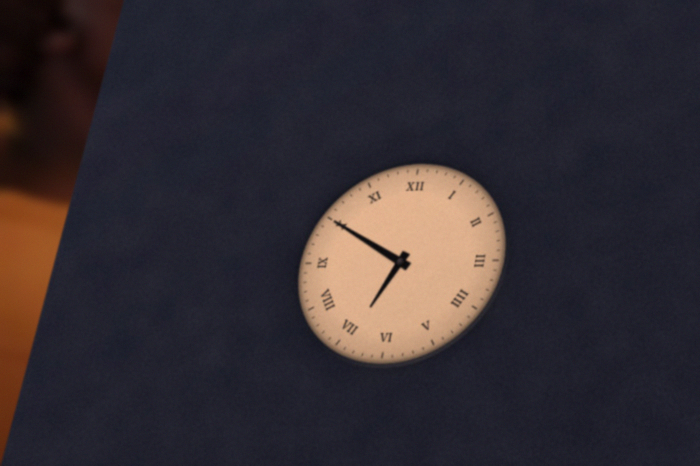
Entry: h=6 m=50
